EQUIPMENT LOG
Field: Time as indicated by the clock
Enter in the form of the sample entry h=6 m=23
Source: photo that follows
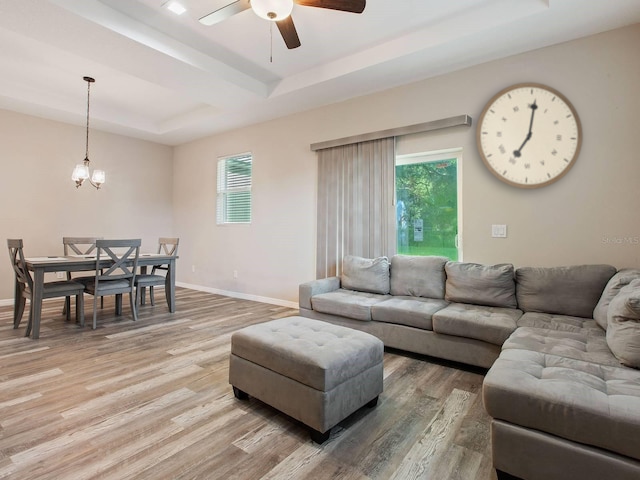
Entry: h=7 m=1
